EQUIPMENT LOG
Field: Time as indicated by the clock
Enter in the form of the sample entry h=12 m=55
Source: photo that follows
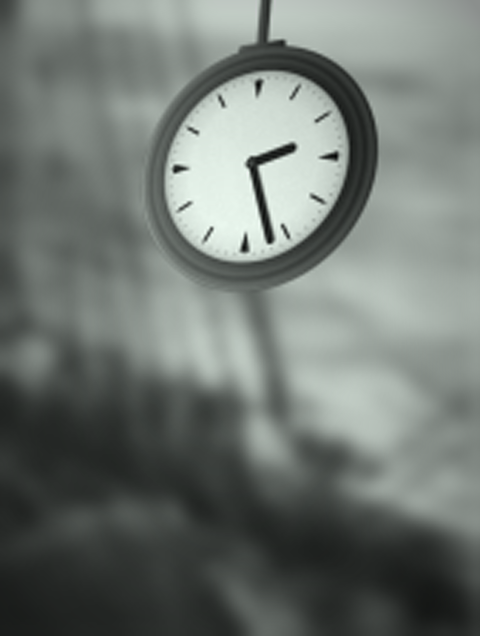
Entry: h=2 m=27
